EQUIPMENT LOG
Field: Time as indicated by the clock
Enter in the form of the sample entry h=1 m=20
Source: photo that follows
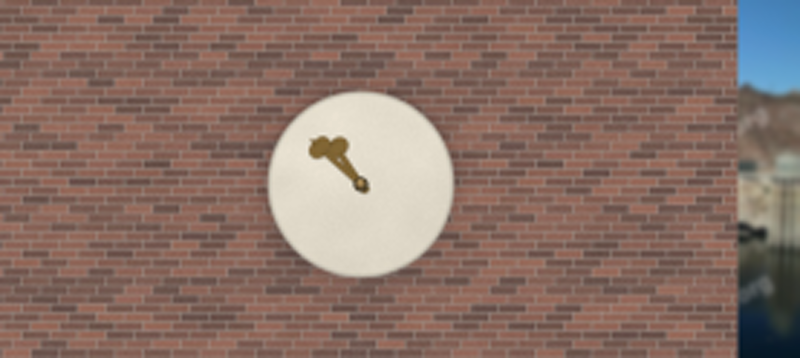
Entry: h=10 m=52
